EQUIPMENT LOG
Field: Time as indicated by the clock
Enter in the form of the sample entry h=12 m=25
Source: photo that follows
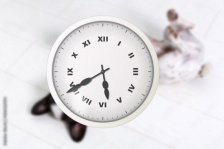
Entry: h=5 m=40
